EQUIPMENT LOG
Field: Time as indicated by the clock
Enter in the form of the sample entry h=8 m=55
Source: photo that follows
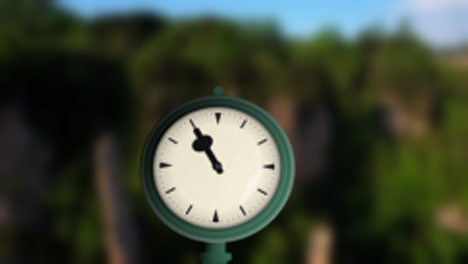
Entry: h=10 m=55
